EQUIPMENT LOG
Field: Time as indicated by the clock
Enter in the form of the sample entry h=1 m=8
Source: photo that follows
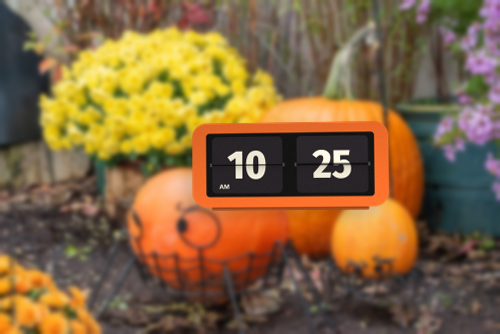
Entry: h=10 m=25
